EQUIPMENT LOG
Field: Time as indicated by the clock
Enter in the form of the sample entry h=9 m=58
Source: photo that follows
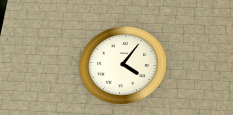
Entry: h=4 m=5
